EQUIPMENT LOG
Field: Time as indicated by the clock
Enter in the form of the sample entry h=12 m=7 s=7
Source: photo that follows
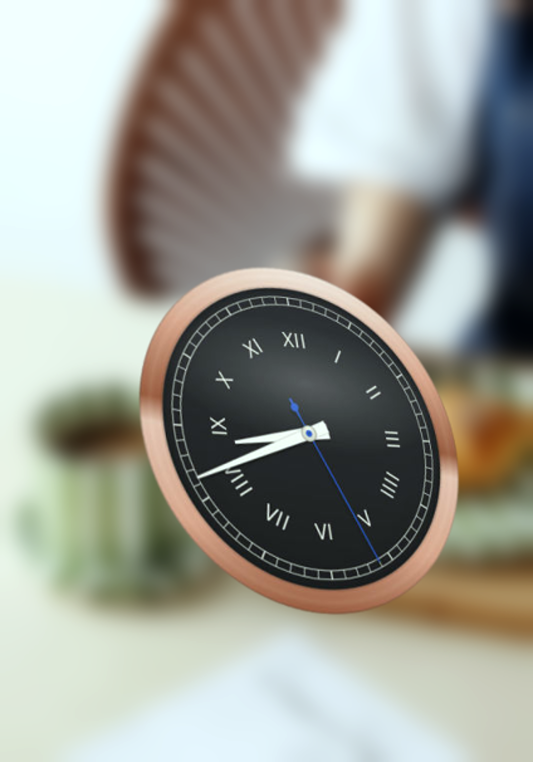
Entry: h=8 m=41 s=26
